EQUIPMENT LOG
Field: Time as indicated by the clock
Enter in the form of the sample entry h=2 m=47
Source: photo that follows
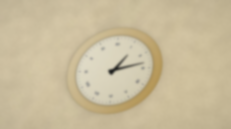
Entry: h=1 m=13
